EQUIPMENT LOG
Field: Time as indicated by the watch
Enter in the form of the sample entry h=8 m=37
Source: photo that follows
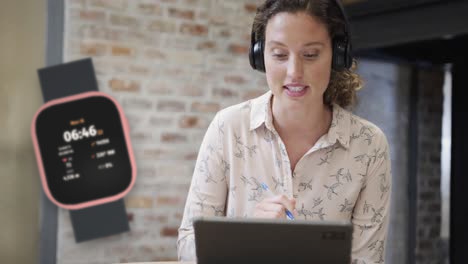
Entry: h=6 m=46
